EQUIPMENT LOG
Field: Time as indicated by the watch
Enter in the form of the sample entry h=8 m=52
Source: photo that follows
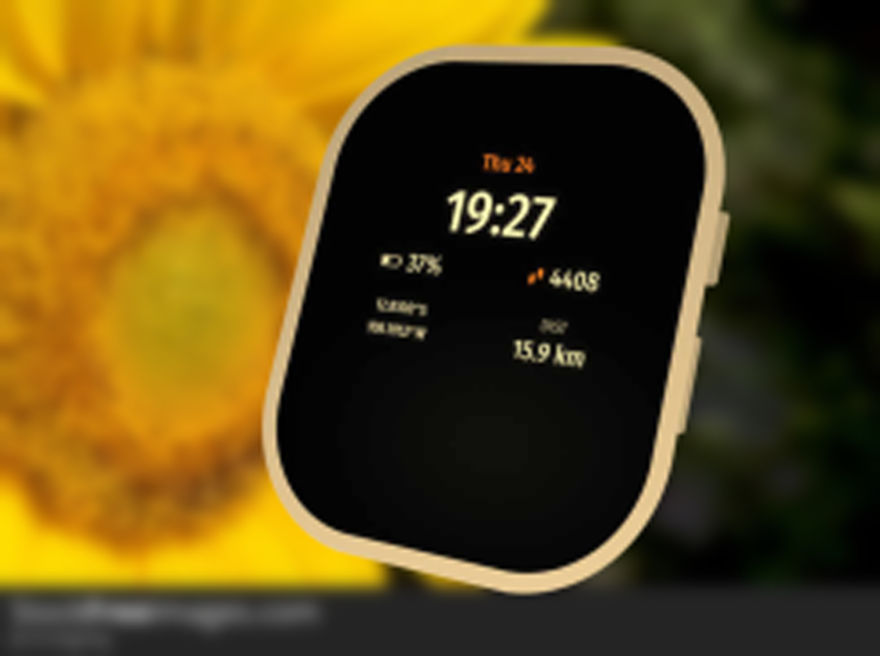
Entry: h=19 m=27
